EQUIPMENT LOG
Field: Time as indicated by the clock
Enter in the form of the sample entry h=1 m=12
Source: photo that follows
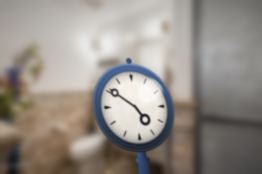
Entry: h=4 m=51
